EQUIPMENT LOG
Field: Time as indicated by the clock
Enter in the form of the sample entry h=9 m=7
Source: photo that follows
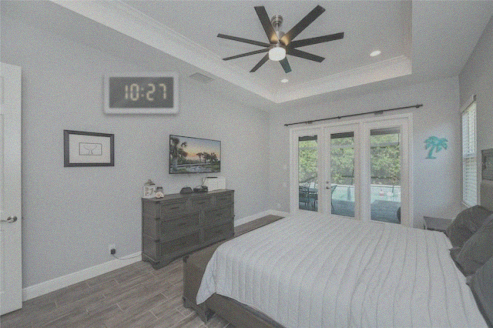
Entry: h=10 m=27
